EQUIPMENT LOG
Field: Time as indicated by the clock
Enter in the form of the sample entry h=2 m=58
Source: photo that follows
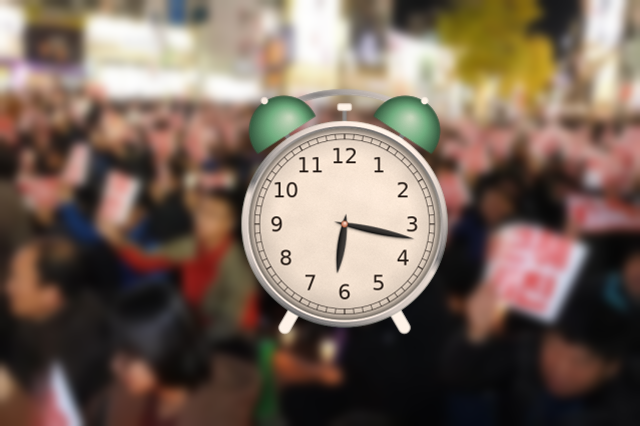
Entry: h=6 m=17
